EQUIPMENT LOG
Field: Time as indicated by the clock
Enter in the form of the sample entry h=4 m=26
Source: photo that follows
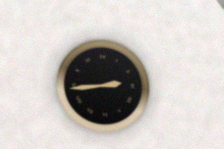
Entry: h=2 m=44
